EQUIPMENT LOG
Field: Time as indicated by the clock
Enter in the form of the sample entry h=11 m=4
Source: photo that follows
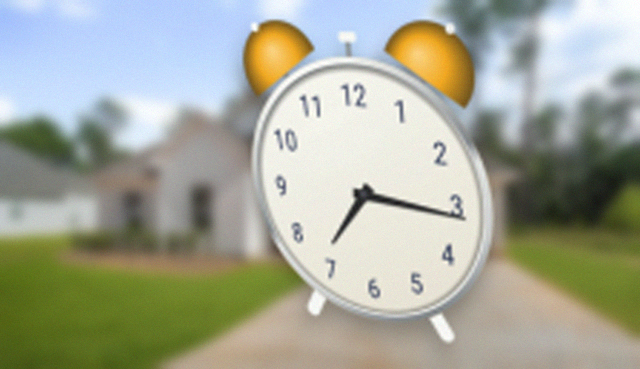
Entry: h=7 m=16
